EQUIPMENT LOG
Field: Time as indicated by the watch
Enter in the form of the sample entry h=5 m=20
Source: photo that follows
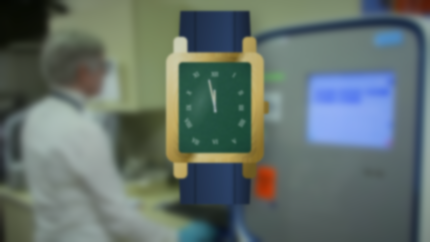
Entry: h=11 m=58
